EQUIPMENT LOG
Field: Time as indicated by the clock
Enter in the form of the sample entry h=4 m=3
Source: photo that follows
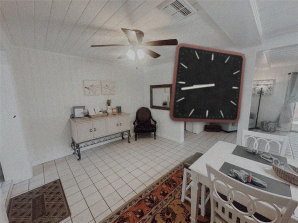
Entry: h=8 m=43
